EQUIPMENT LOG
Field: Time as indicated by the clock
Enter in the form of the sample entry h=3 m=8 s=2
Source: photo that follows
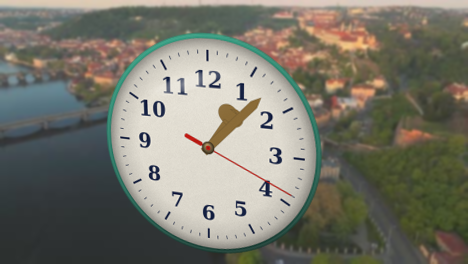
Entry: h=1 m=7 s=19
